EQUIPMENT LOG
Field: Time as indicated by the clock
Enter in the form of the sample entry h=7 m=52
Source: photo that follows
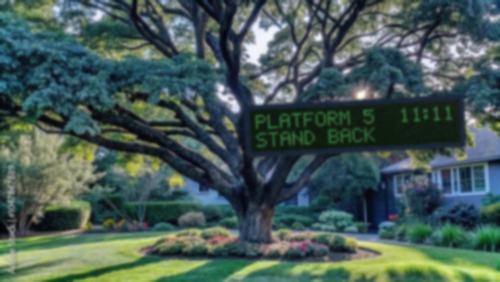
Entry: h=11 m=11
